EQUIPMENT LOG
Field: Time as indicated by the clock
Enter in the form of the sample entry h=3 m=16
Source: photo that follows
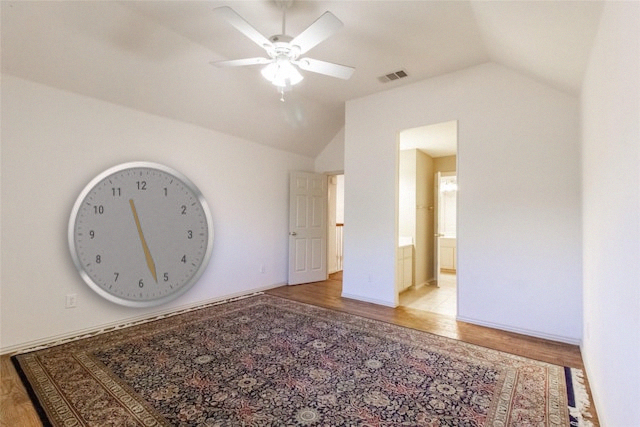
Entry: h=11 m=27
